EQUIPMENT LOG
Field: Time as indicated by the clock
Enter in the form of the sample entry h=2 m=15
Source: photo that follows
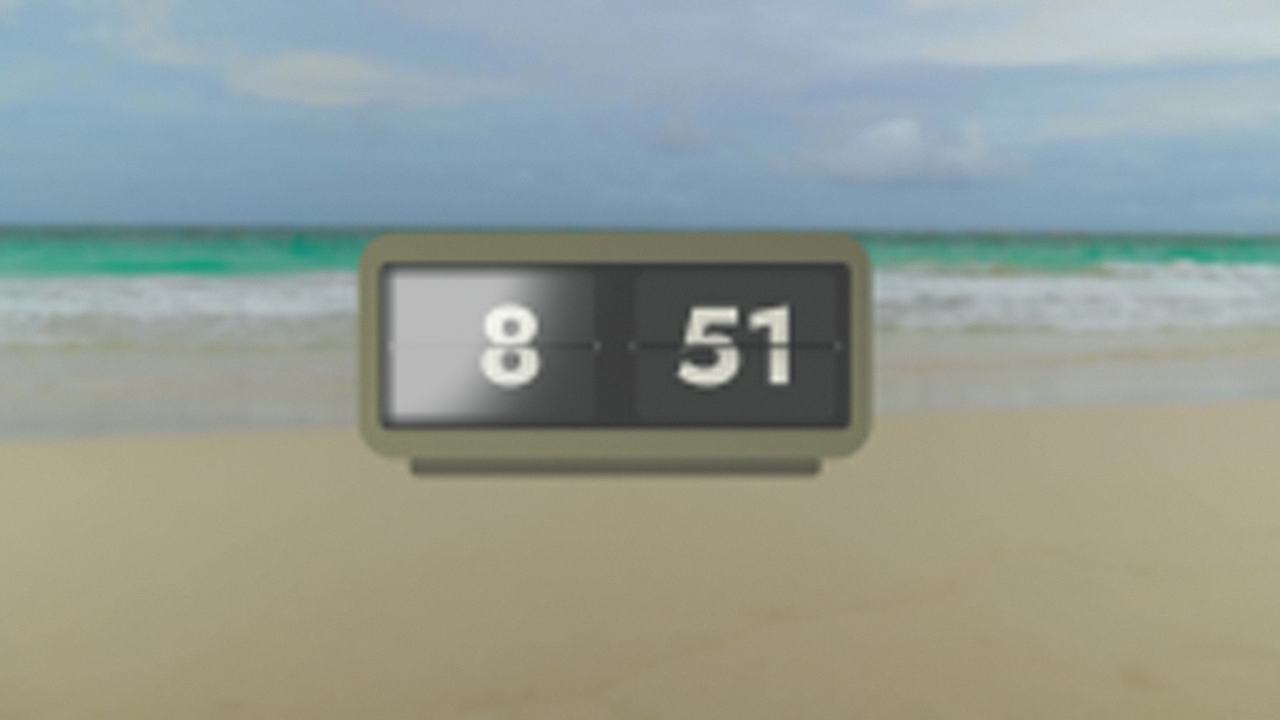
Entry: h=8 m=51
